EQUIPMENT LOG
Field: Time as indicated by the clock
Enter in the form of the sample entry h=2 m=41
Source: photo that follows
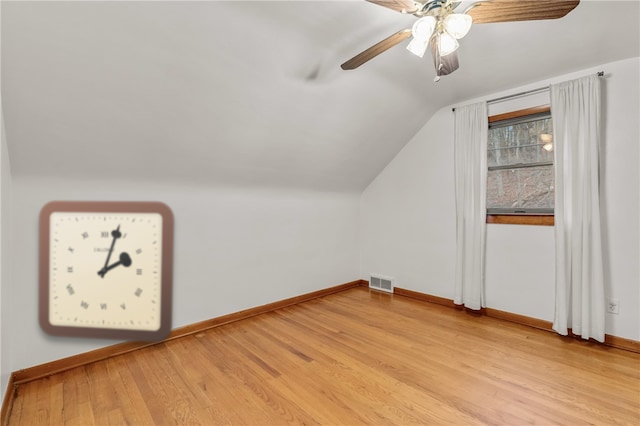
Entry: h=2 m=3
